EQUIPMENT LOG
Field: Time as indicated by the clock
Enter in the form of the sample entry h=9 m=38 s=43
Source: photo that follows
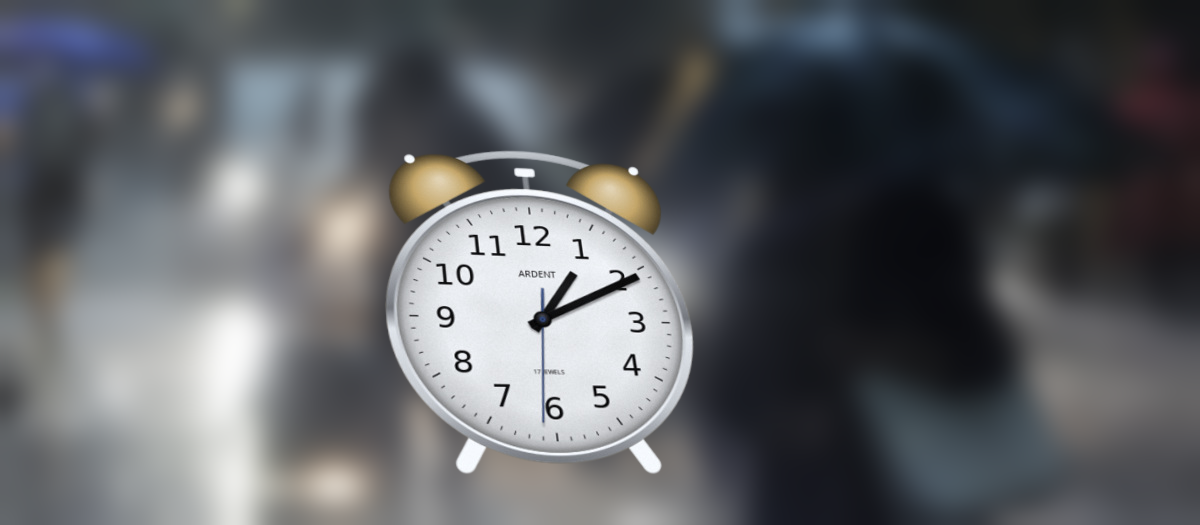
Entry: h=1 m=10 s=31
